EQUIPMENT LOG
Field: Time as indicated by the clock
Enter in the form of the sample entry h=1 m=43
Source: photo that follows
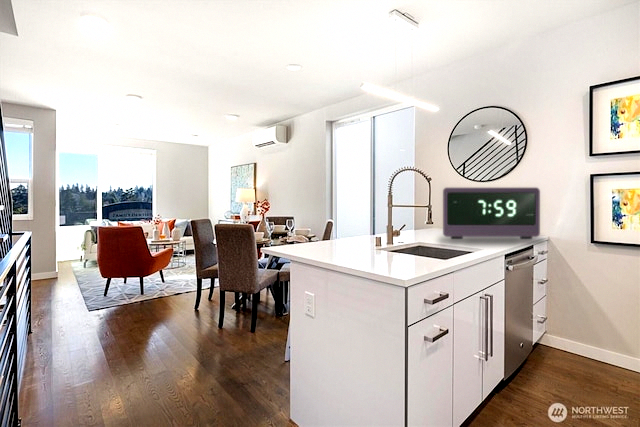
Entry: h=7 m=59
